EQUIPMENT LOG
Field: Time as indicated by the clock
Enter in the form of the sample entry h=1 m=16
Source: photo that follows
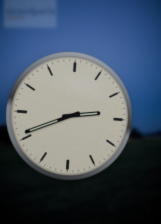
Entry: h=2 m=41
